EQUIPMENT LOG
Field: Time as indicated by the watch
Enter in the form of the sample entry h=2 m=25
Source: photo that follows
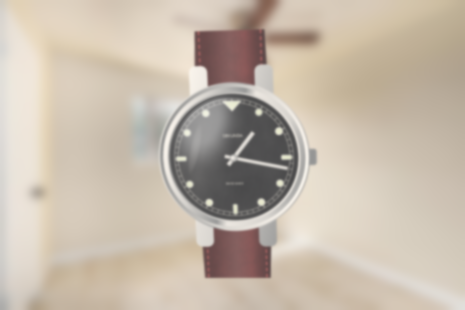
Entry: h=1 m=17
